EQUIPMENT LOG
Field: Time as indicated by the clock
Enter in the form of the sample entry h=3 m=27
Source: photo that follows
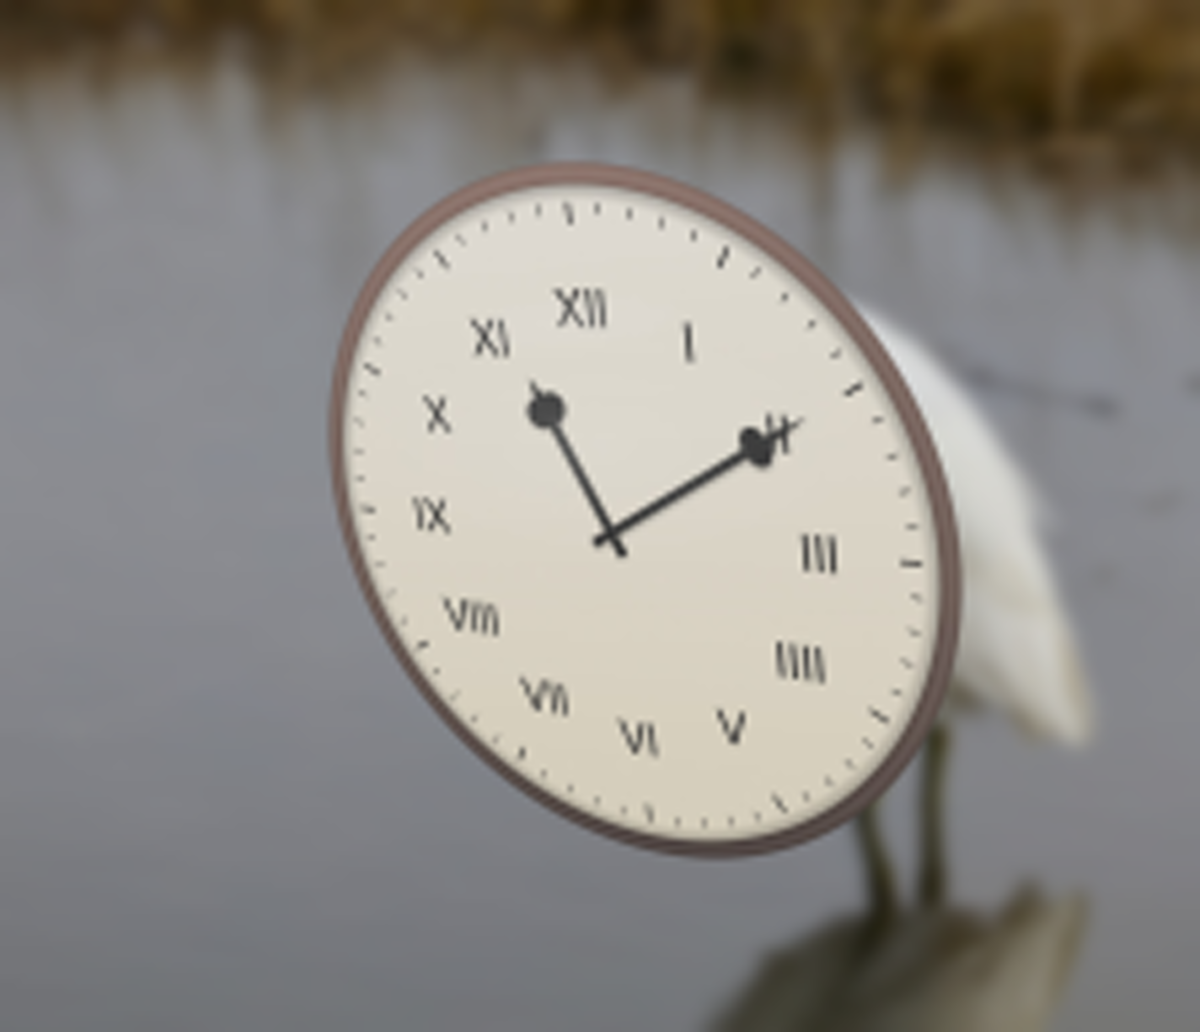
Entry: h=11 m=10
